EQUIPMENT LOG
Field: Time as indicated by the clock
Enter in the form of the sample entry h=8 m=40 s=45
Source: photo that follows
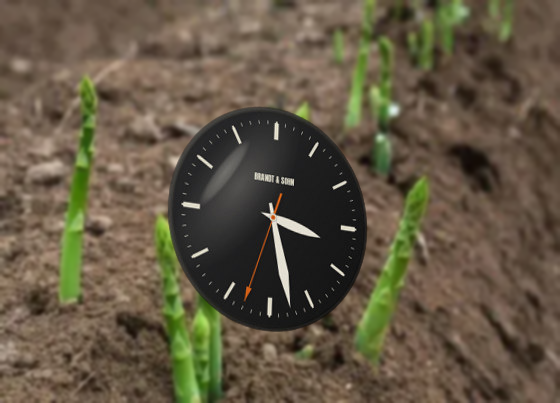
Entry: h=3 m=27 s=33
